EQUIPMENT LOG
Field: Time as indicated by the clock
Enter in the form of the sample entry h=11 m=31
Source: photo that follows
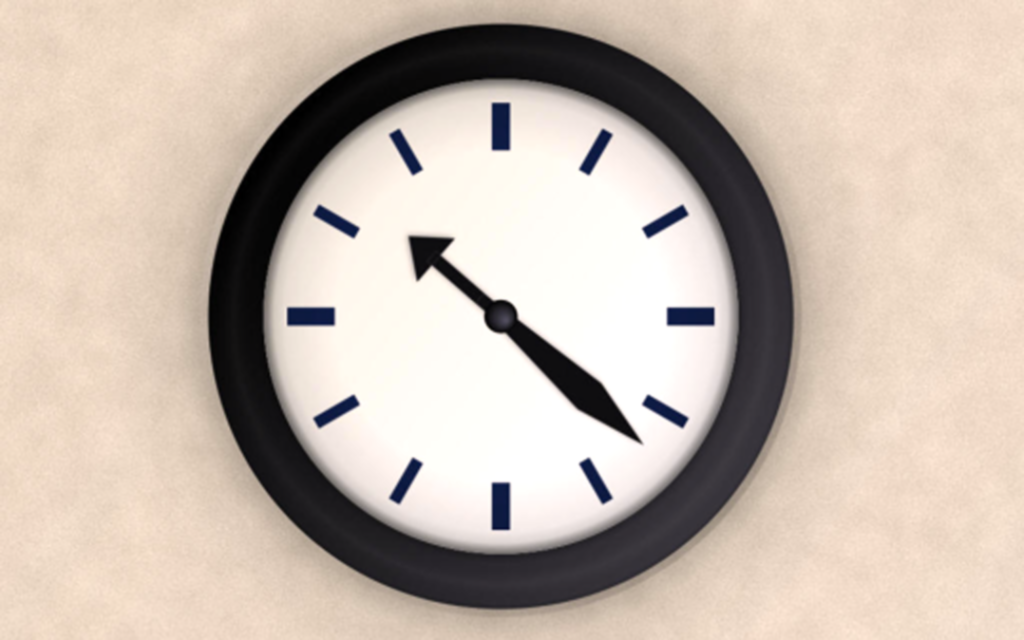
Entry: h=10 m=22
